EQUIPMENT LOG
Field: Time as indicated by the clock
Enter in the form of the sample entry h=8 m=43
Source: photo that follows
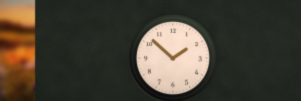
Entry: h=1 m=52
